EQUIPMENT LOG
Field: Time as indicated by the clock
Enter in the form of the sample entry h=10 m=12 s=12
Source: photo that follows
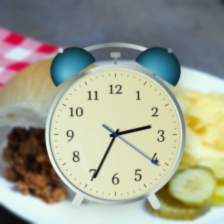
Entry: h=2 m=34 s=21
